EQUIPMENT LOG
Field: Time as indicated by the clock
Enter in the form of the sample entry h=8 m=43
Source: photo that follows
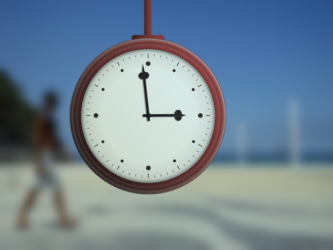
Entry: h=2 m=59
